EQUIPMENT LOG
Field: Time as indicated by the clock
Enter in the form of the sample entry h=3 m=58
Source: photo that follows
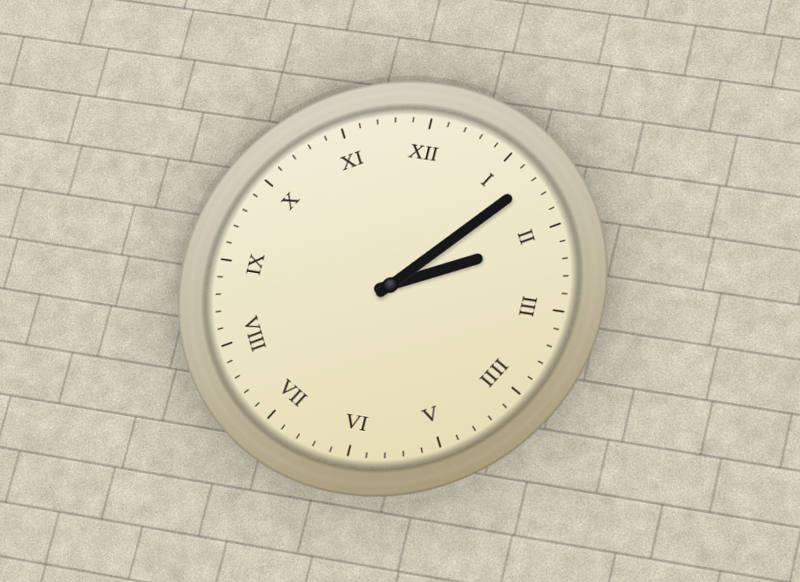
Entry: h=2 m=7
